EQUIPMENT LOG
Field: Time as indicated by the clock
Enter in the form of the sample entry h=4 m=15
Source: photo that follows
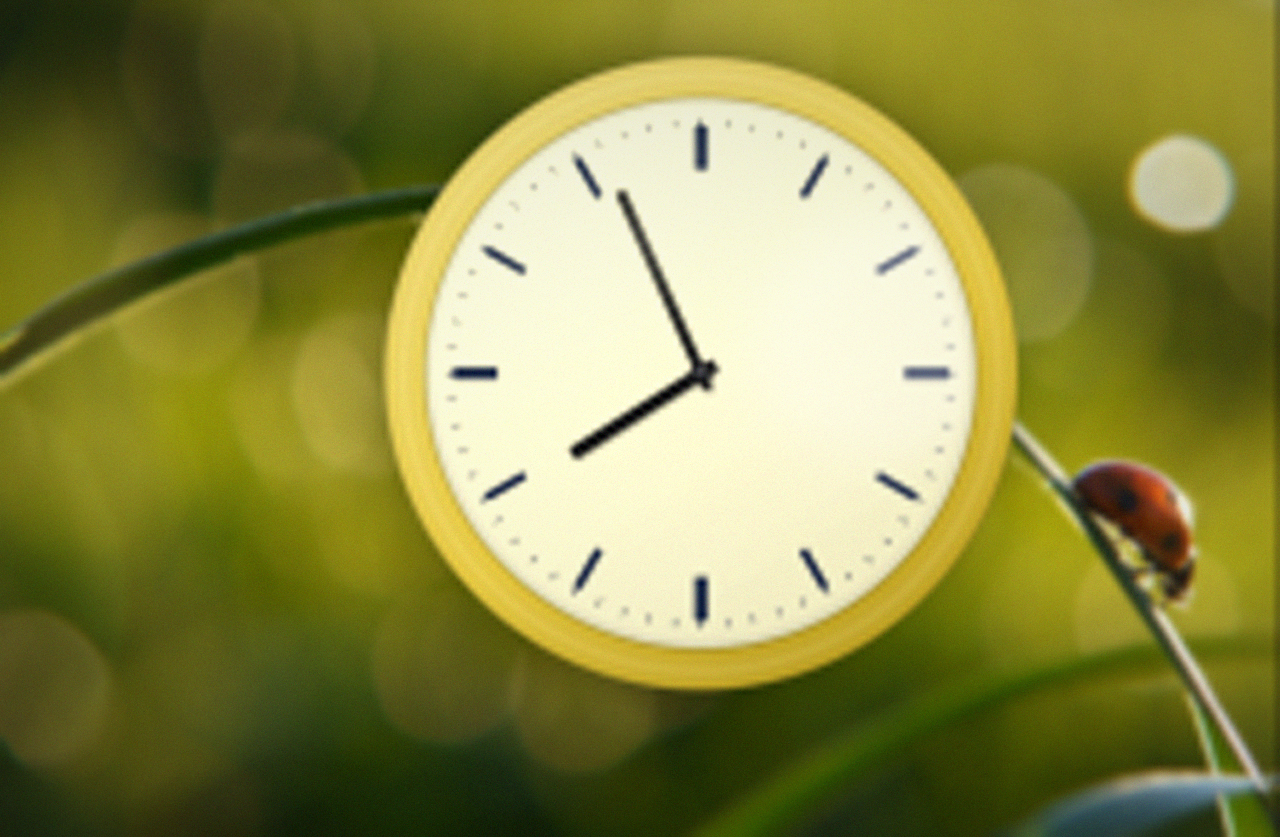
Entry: h=7 m=56
